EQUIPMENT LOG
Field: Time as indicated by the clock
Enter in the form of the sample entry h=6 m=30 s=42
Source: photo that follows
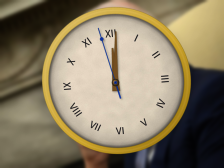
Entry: h=12 m=0 s=58
